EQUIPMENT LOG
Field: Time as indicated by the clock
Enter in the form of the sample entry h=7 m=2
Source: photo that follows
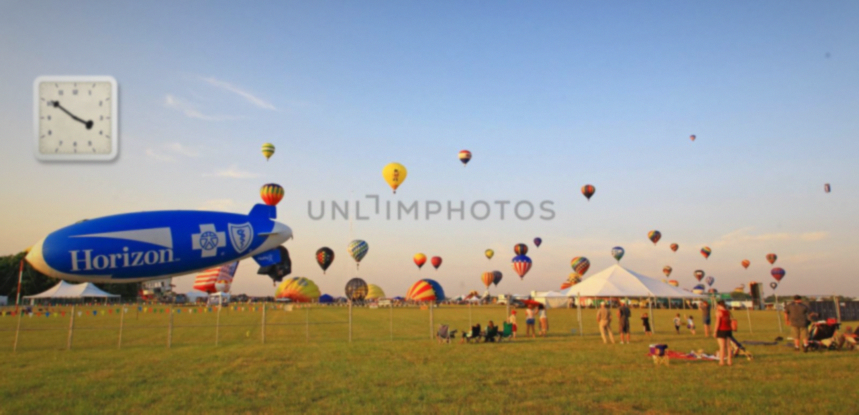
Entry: h=3 m=51
